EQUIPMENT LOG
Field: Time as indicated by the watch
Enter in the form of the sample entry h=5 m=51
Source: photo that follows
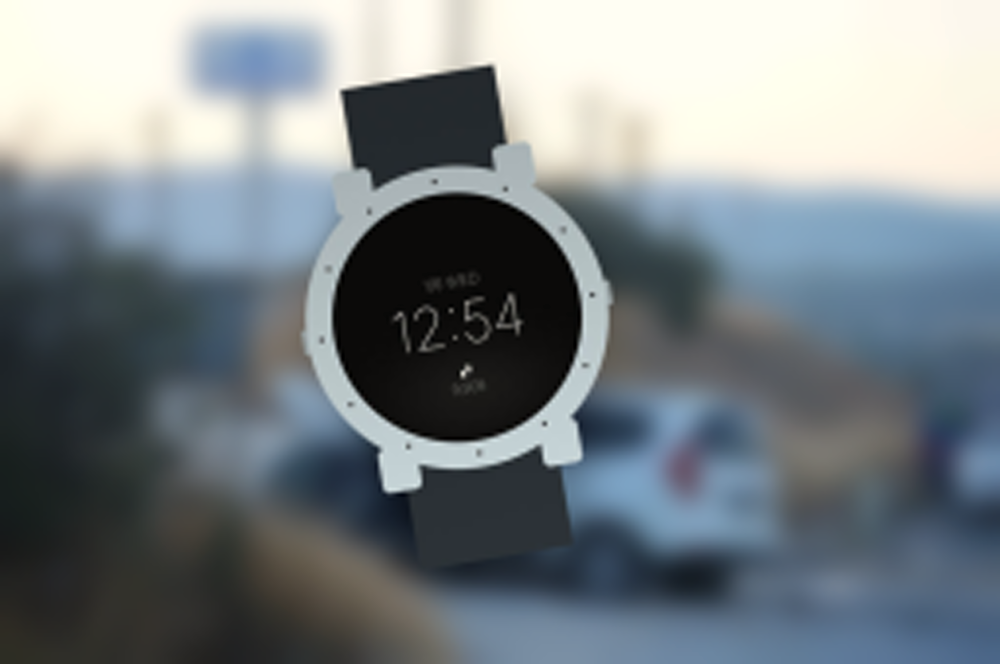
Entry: h=12 m=54
